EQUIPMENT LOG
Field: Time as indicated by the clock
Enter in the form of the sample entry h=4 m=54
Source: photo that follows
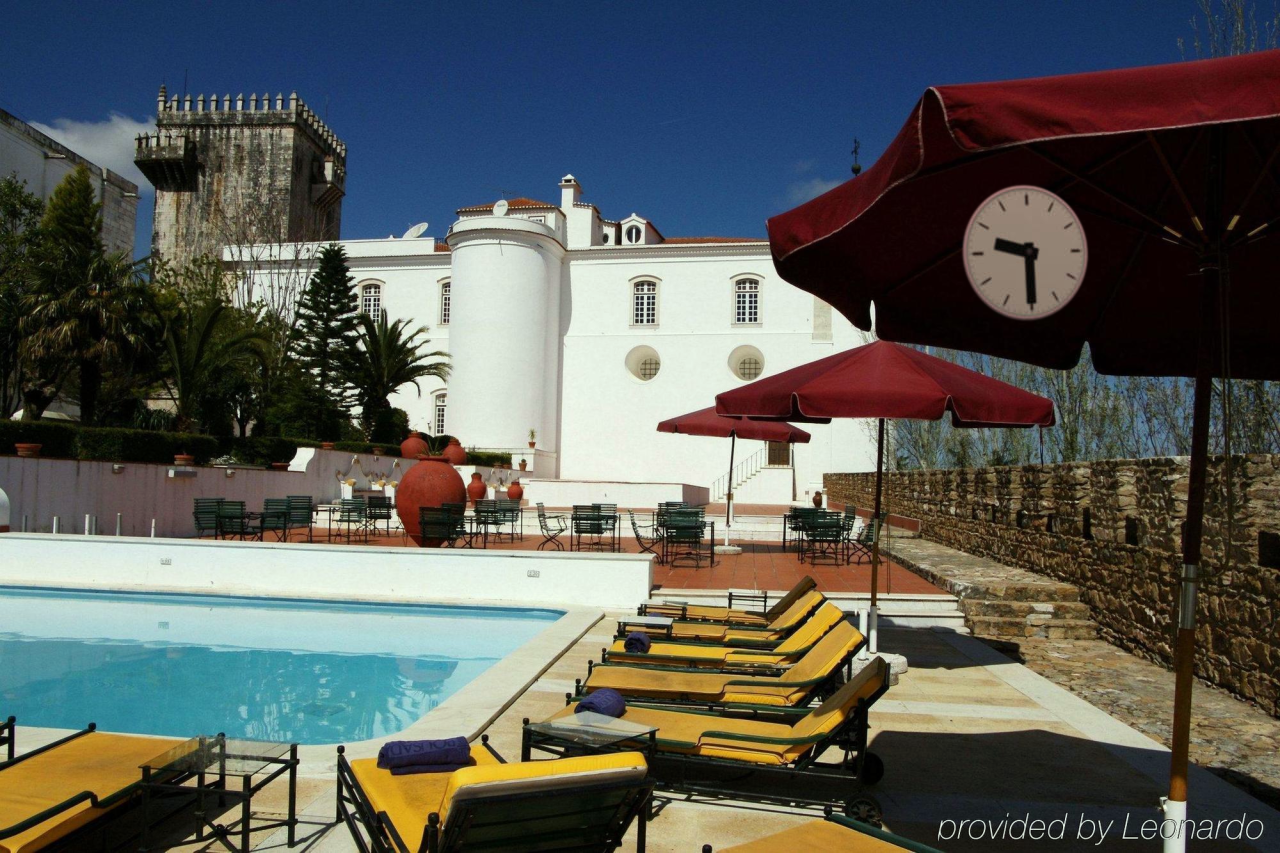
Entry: h=9 m=30
